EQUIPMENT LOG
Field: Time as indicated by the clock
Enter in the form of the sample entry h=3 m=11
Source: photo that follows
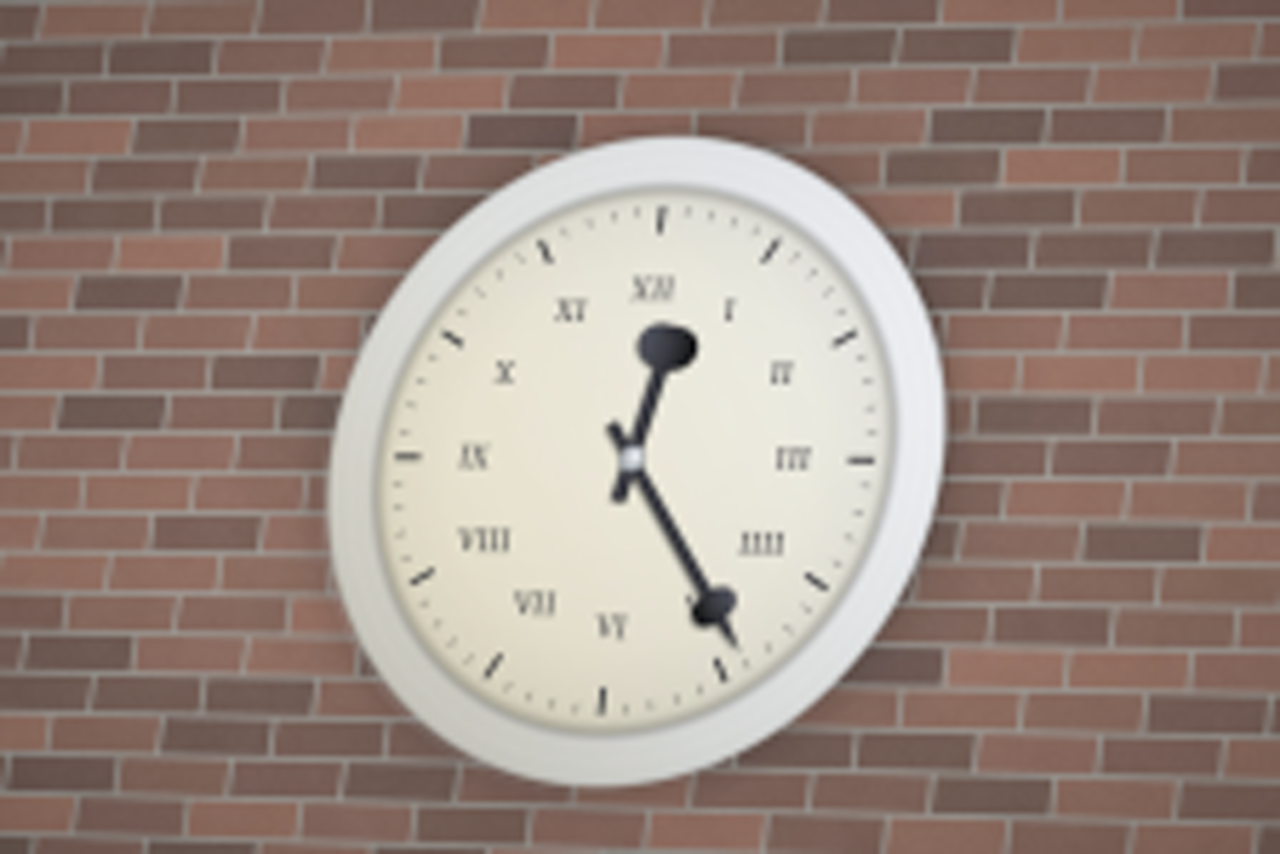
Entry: h=12 m=24
